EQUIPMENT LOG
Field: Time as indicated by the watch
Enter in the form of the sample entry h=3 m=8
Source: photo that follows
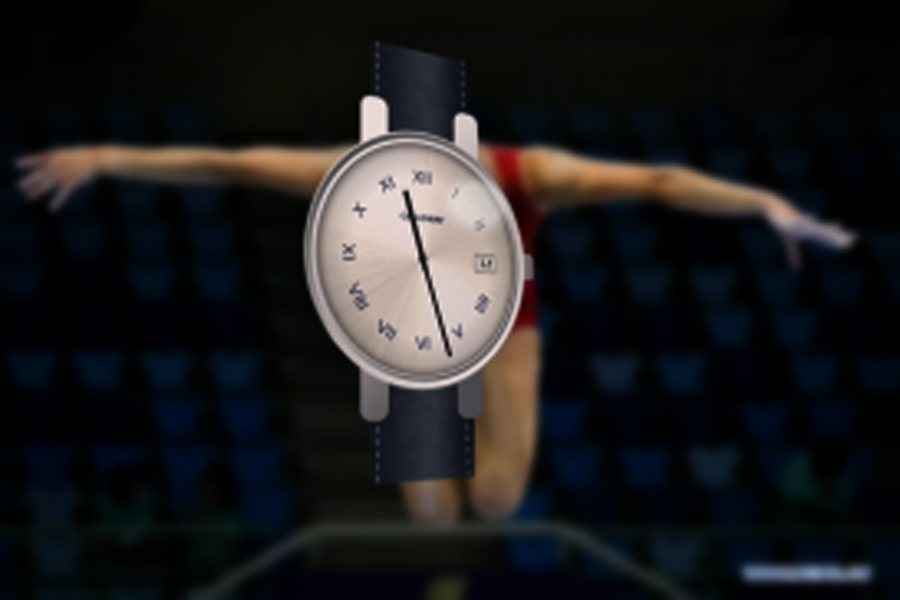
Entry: h=11 m=27
